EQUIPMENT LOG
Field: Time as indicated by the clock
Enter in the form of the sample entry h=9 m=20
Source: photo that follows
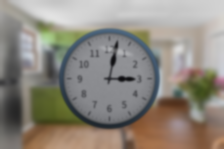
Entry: h=3 m=2
